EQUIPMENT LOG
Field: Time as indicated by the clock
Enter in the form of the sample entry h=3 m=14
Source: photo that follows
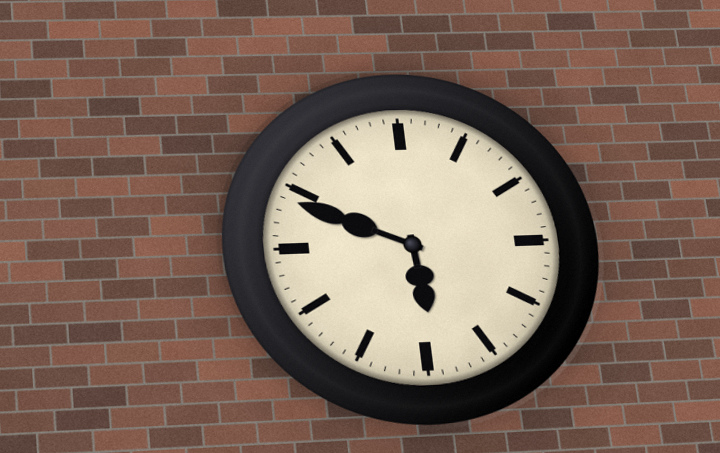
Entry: h=5 m=49
